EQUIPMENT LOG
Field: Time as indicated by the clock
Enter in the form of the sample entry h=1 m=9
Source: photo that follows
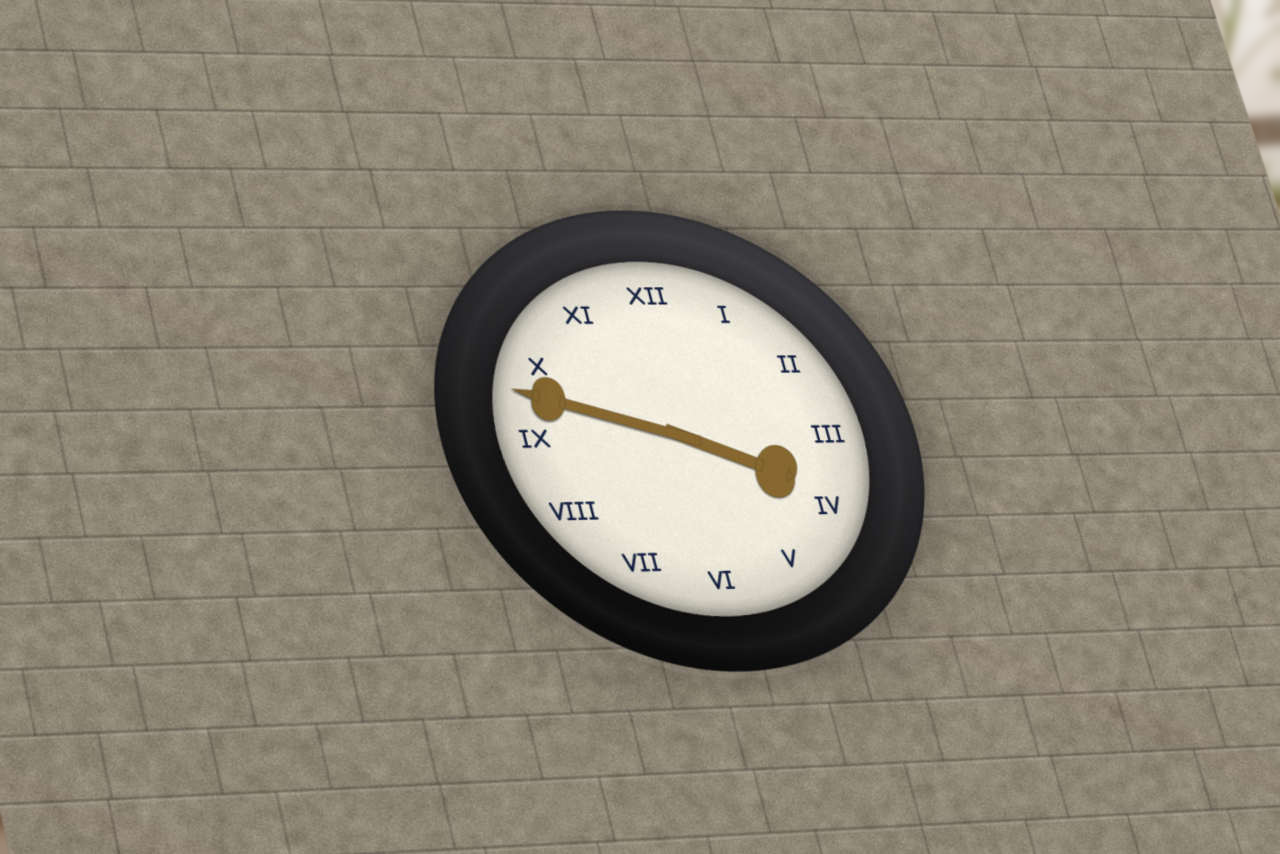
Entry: h=3 m=48
